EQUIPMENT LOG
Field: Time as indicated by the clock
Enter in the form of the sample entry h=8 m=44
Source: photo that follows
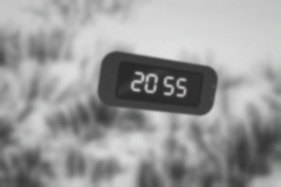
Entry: h=20 m=55
